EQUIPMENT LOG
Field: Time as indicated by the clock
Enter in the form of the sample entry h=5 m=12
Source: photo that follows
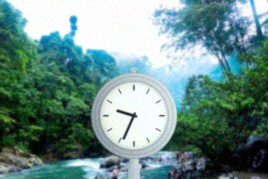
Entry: h=9 m=34
